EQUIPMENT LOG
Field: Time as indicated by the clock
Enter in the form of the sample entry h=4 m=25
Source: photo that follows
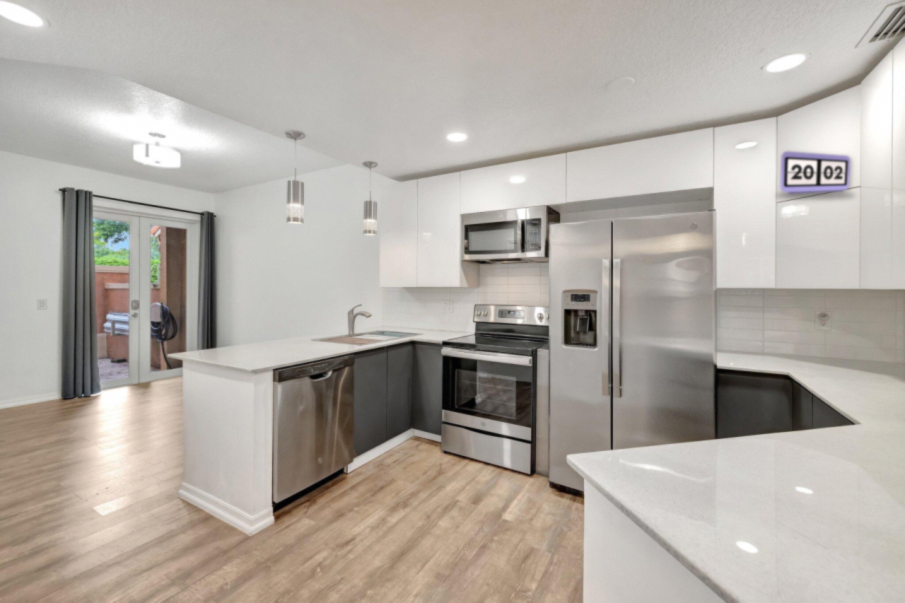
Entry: h=20 m=2
